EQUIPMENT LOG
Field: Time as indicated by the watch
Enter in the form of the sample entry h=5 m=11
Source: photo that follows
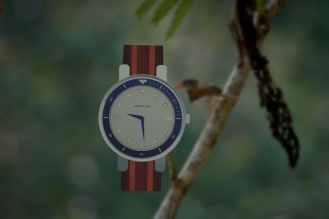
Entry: h=9 m=29
